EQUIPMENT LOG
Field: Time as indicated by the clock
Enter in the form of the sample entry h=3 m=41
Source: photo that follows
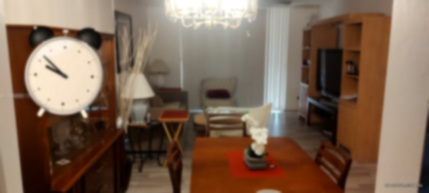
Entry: h=9 m=52
